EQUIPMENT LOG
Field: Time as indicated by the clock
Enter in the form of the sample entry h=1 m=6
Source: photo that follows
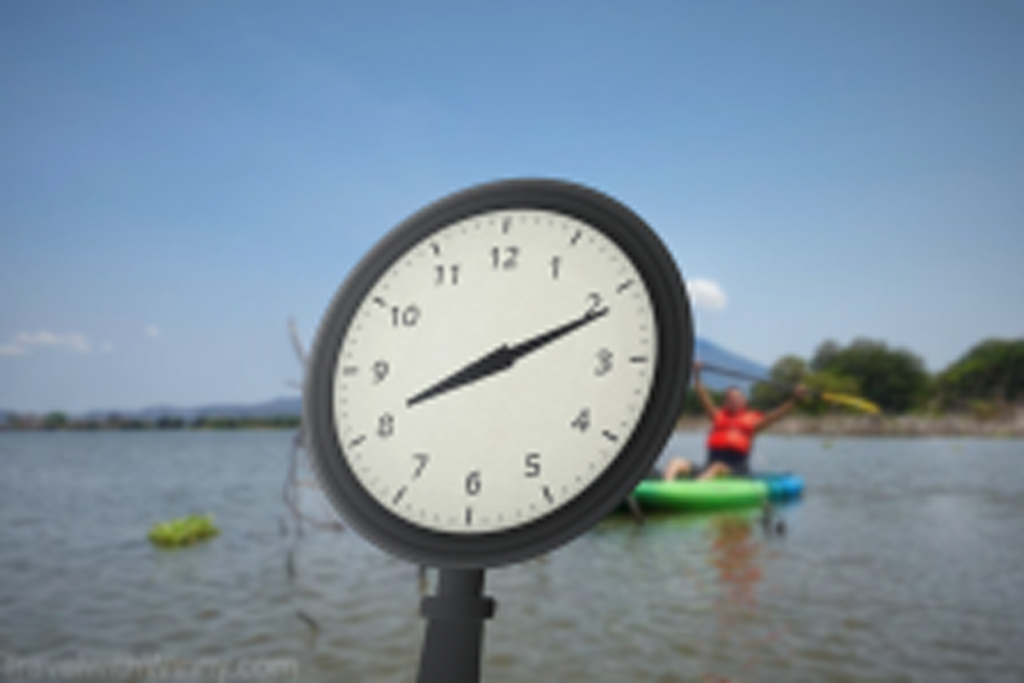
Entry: h=8 m=11
